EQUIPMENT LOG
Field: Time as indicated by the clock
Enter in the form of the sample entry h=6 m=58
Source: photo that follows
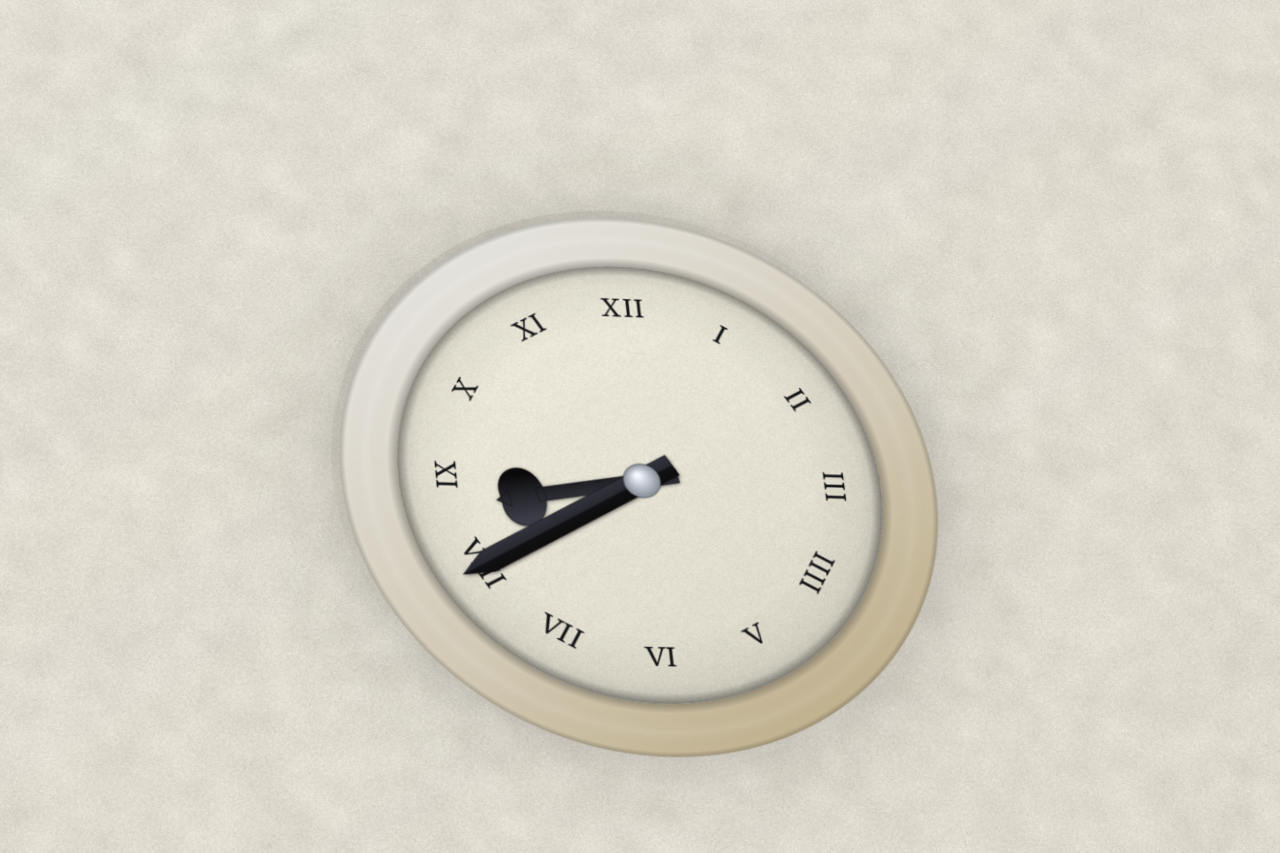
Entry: h=8 m=40
